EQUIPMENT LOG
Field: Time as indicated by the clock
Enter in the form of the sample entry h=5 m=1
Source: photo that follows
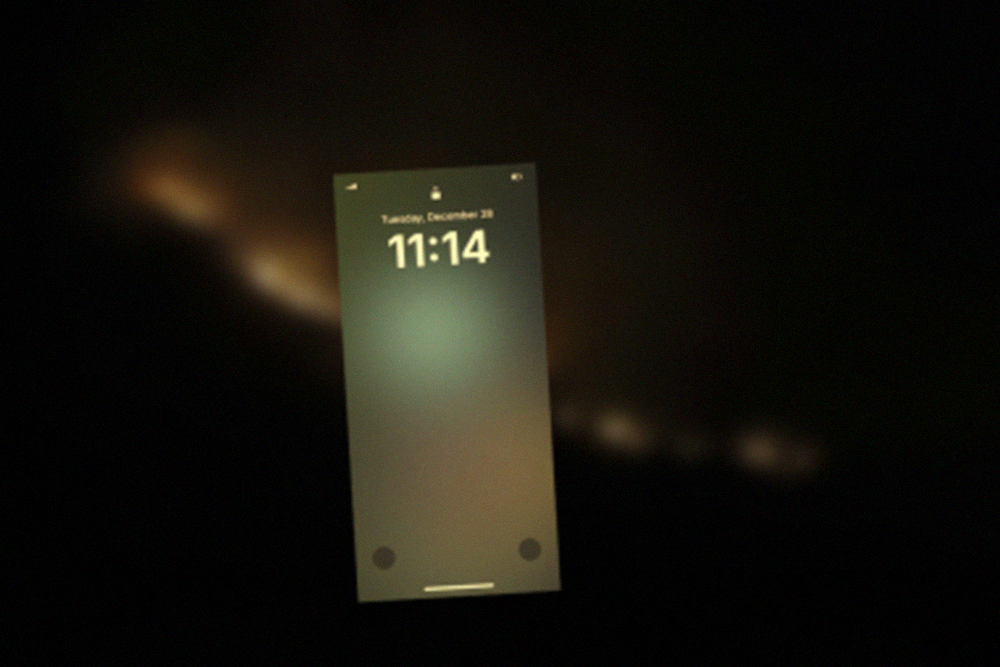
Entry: h=11 m=14
